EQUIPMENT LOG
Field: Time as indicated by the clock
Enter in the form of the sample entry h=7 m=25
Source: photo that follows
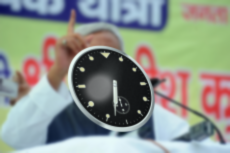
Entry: h=6 m=33
